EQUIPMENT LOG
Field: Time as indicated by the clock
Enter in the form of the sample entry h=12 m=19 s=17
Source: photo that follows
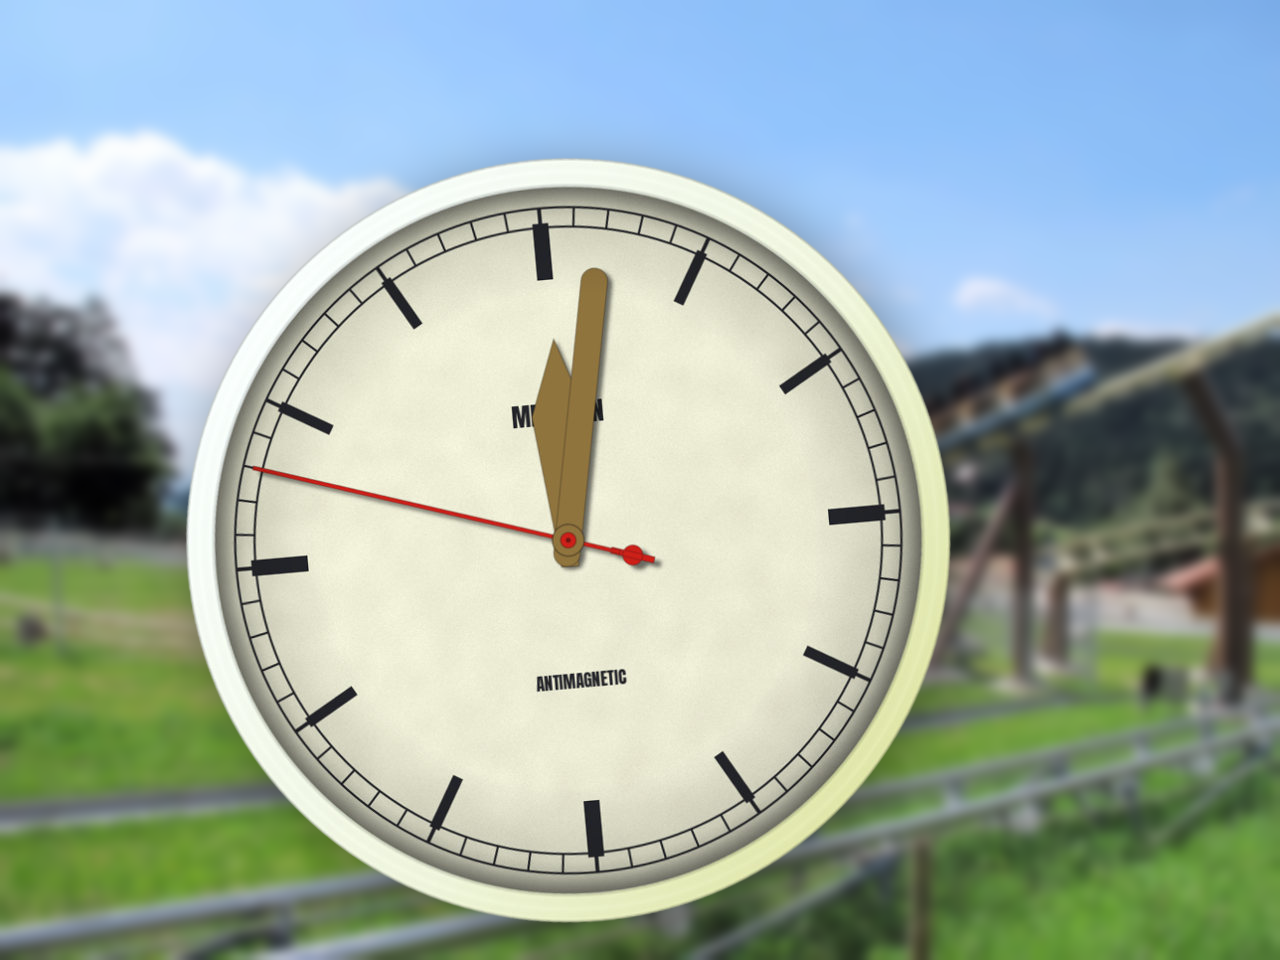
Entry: h=12 m=1 s=48
